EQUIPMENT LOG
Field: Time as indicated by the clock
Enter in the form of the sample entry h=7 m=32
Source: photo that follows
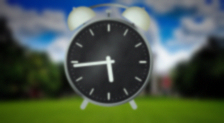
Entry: h=5 m=44
